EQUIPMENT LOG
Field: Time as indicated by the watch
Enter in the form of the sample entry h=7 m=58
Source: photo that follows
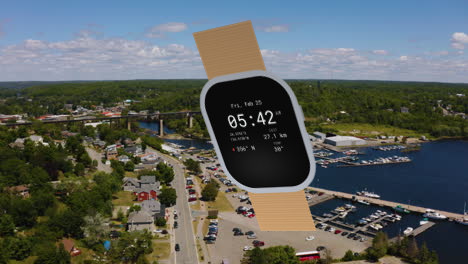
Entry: h=5 m=42
